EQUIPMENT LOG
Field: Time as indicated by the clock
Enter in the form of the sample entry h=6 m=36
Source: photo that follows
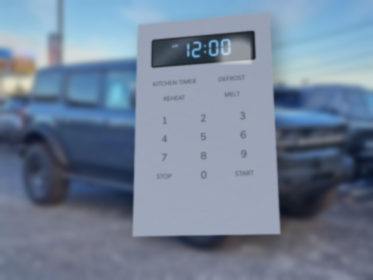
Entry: h=12 m=0
